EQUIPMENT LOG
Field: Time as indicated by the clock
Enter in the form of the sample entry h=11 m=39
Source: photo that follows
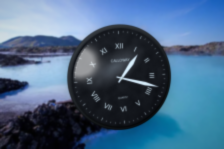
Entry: h=1 m=18
